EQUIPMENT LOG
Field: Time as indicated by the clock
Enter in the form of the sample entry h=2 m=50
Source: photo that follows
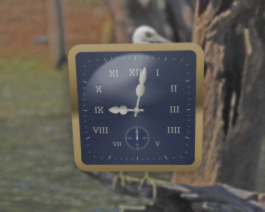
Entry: h=9 m=2
